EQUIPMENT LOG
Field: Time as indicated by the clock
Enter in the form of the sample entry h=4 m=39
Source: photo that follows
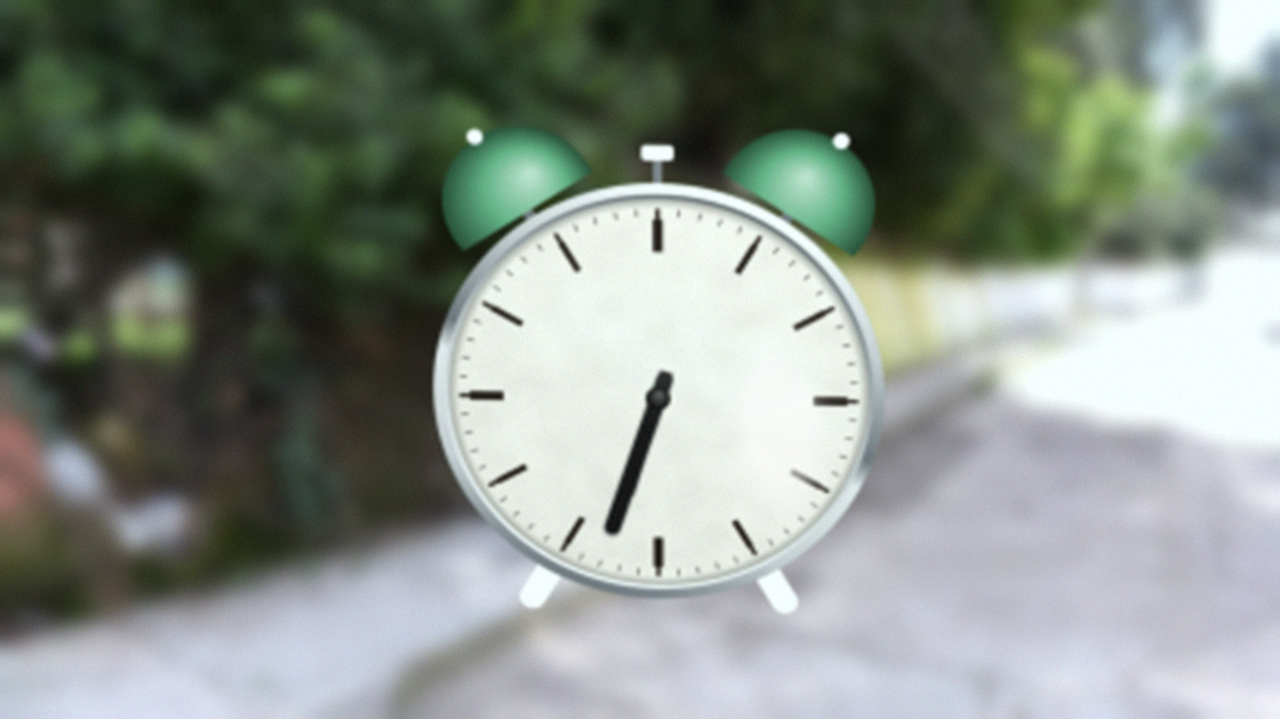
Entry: h=6 m=33
